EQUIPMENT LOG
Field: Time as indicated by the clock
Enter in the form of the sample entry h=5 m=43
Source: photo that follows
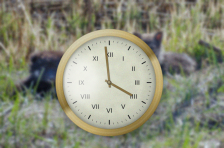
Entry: h=3 m=59
